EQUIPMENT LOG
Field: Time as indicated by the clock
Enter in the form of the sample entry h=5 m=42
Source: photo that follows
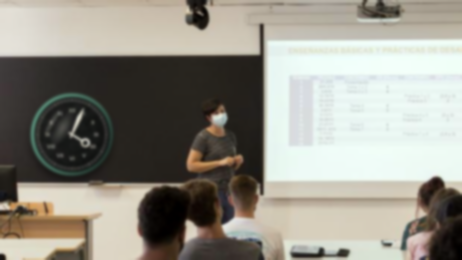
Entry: h=4 m=4
